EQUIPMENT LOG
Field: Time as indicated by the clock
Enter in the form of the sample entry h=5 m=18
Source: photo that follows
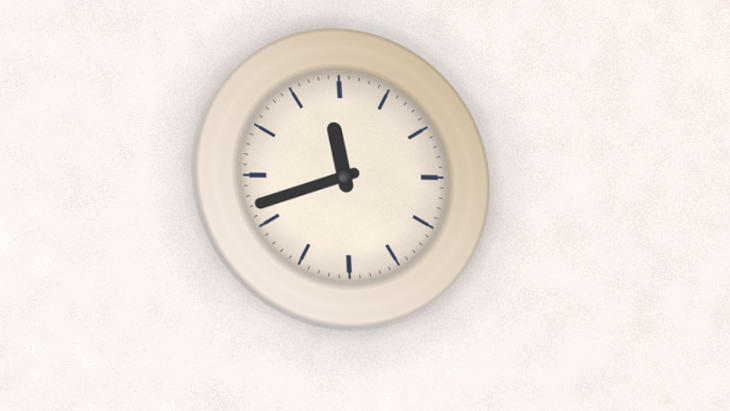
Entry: h=11 m=42
